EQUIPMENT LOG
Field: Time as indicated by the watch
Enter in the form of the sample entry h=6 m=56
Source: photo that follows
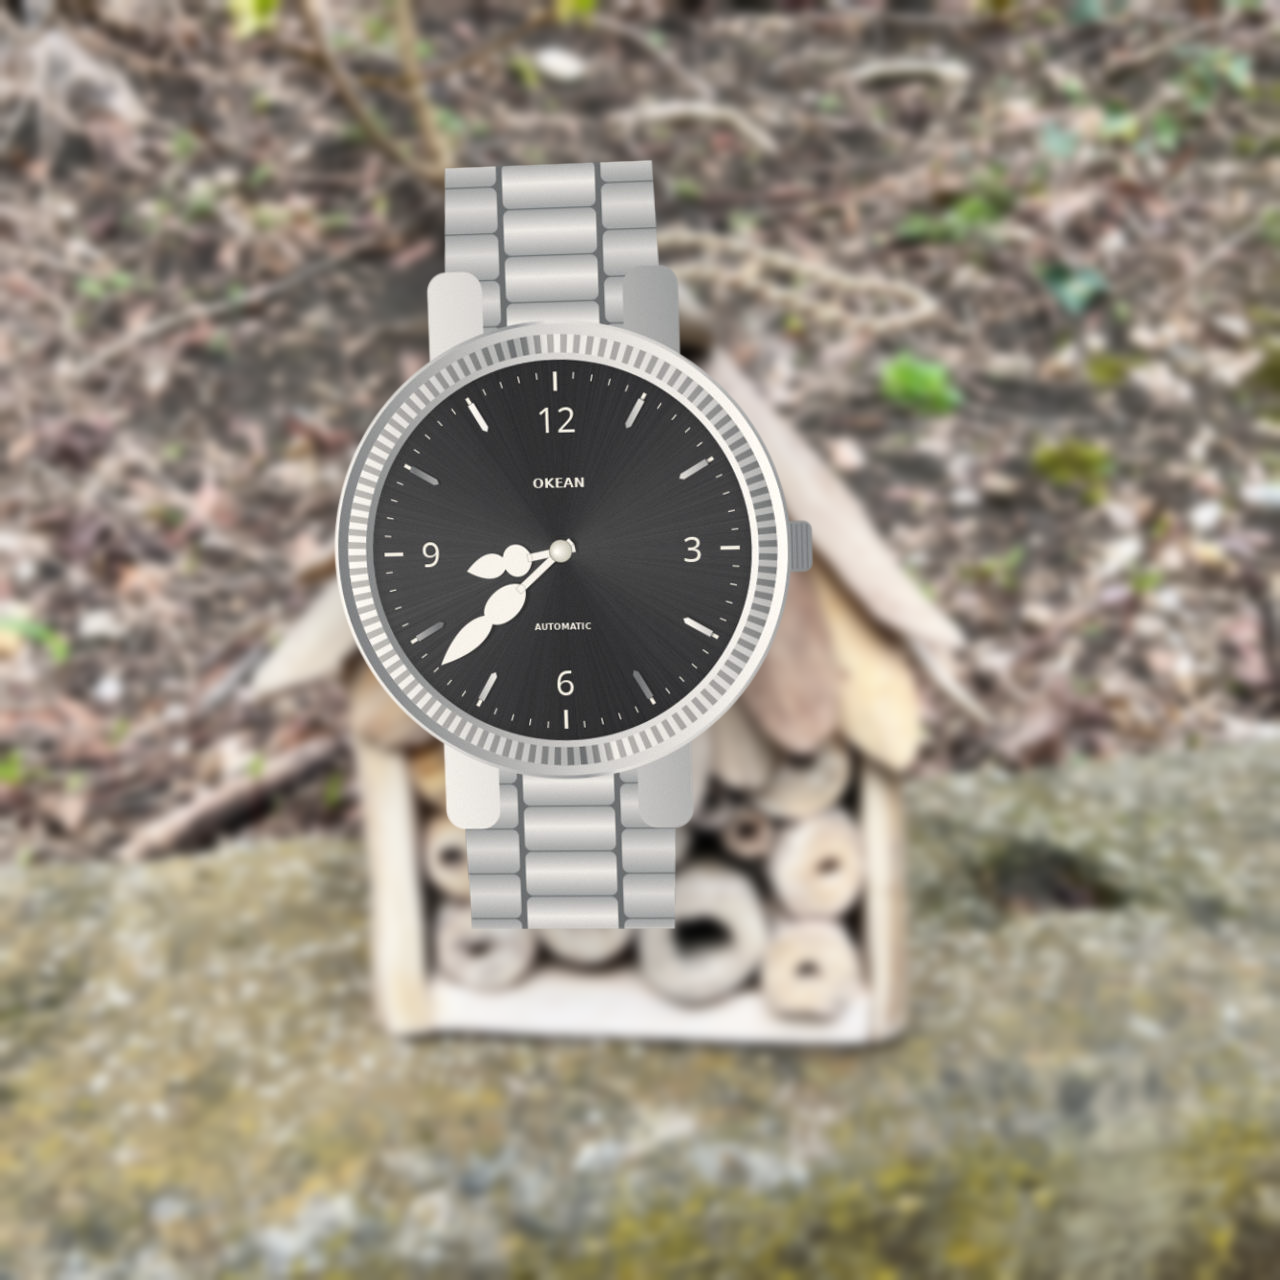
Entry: h=8 m=38
